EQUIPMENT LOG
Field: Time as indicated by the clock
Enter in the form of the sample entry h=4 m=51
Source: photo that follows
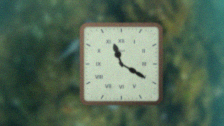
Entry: h=11 m=20
